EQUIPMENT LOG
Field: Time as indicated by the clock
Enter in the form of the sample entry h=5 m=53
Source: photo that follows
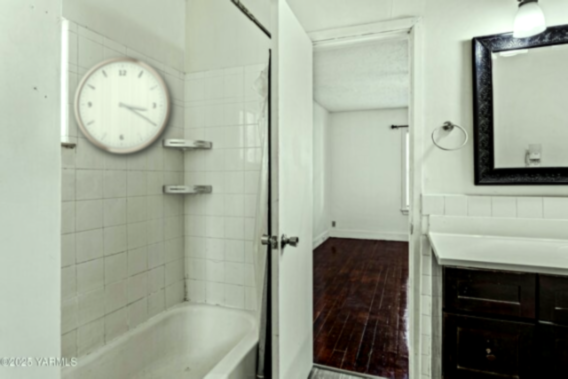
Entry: h=3 m=20
